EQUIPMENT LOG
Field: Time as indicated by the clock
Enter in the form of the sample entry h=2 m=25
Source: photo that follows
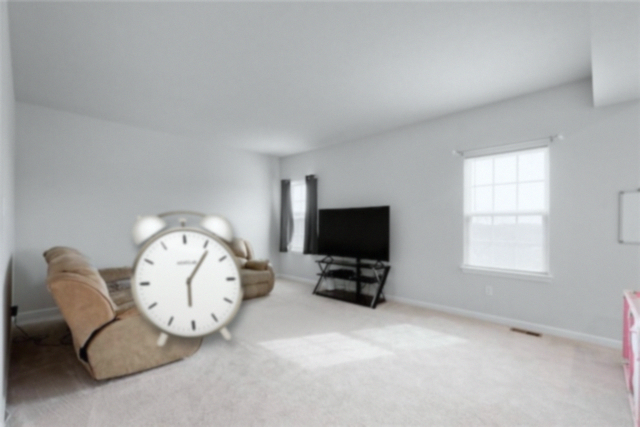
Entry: h=6 m=6
